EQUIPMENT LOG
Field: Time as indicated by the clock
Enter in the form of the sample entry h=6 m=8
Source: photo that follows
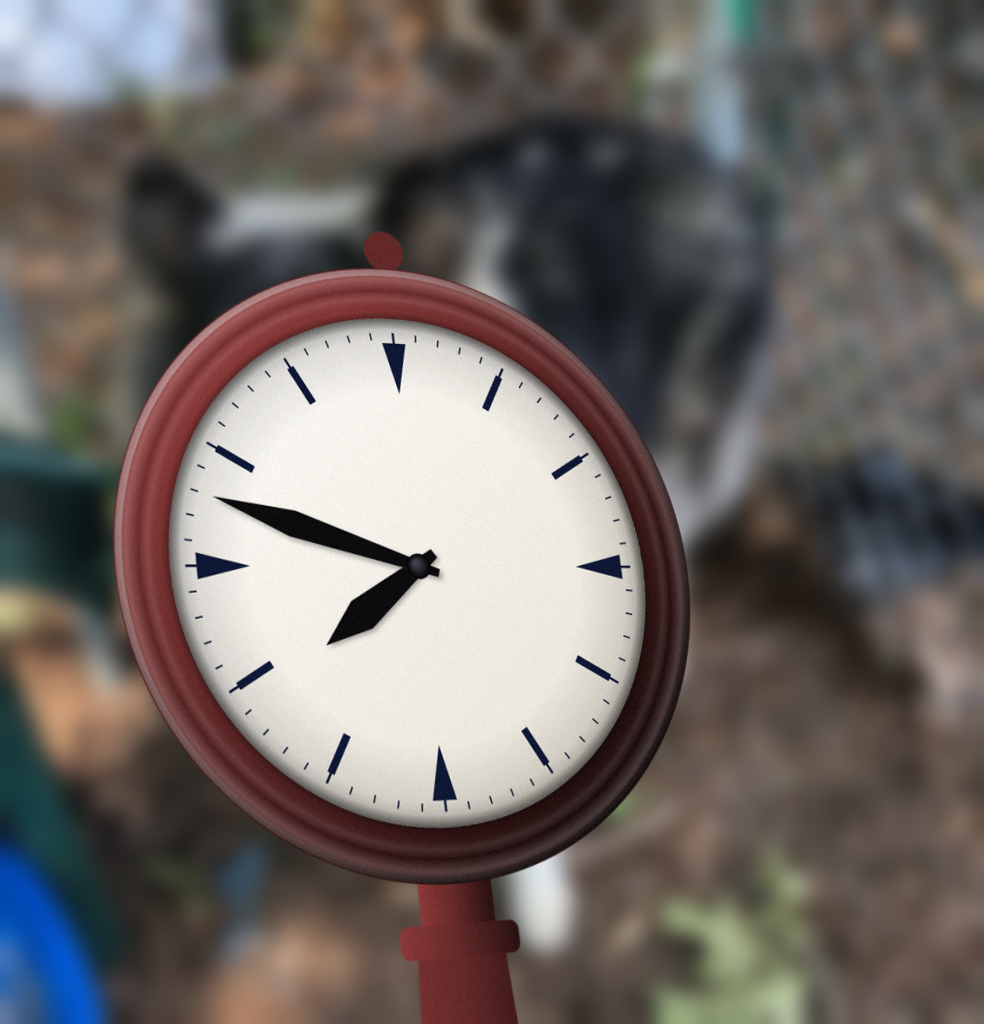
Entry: h=7 m=48
